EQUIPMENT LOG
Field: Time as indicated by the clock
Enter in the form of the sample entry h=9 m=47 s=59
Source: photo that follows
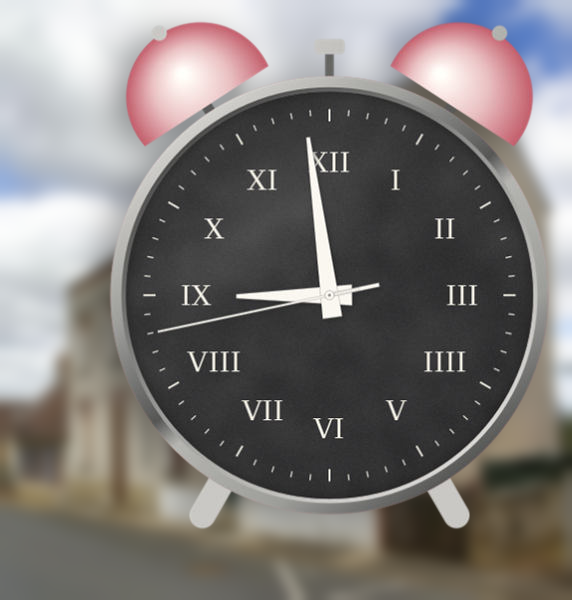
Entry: h=8 m=58 s=43
